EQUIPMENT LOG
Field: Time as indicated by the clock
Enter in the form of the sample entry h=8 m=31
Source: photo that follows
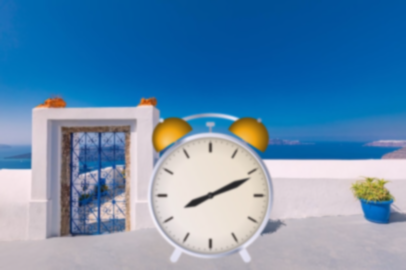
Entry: h=8 m=11
